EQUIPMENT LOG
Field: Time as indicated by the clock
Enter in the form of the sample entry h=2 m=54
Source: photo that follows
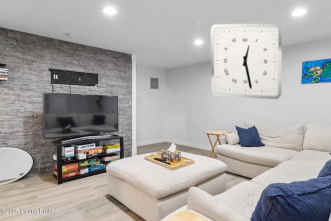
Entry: h=12 m=28
